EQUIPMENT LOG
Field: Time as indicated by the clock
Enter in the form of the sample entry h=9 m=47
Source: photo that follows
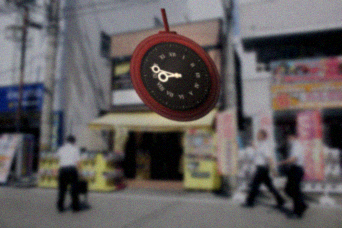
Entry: h=8 m=48
